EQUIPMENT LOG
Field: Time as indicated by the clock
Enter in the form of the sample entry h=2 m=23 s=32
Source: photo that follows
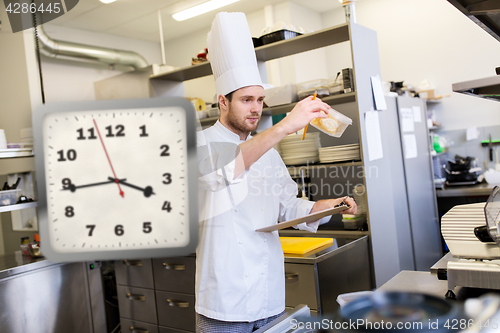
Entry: h=3 m=43 s=57
